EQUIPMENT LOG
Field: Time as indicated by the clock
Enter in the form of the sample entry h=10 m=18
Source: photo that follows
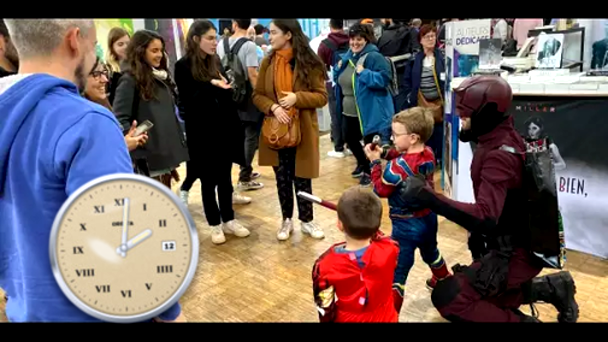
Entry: h=2 m=1
